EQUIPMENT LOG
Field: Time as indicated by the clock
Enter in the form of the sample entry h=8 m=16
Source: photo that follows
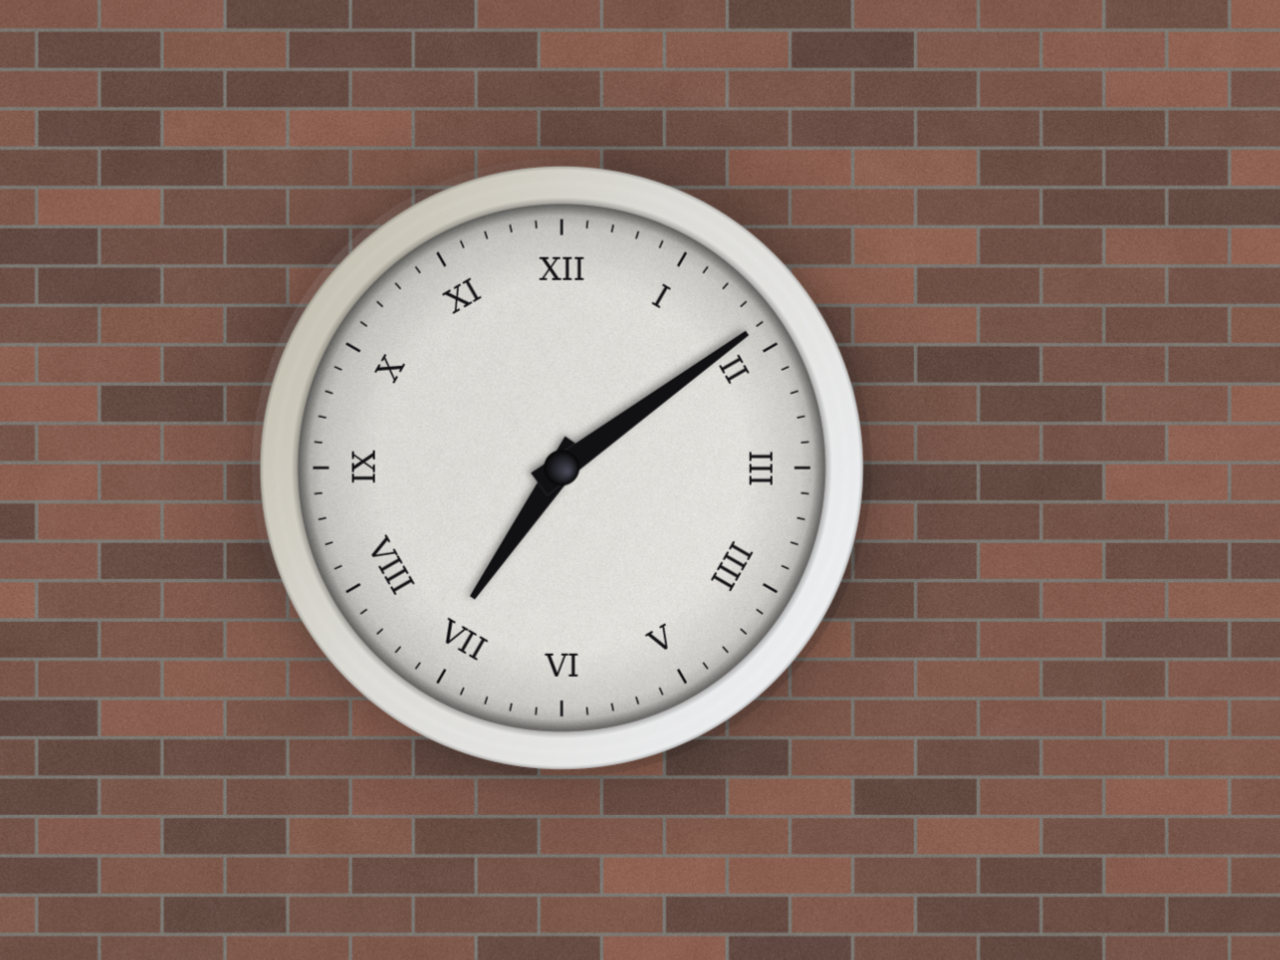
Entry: h=7 m=9
